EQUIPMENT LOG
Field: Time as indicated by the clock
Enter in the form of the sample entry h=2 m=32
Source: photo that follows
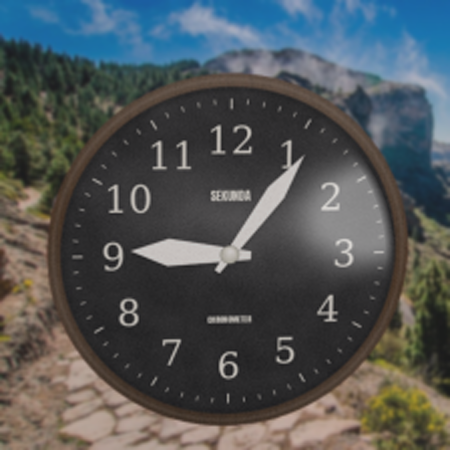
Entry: h=9 m=6
